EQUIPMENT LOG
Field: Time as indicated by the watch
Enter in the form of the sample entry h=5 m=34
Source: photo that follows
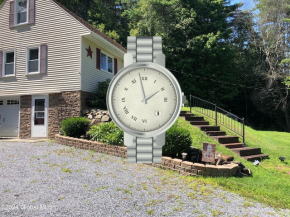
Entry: h=1 m=58
